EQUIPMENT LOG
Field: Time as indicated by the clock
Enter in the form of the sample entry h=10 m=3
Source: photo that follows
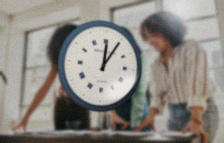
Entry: h=12 m=5
